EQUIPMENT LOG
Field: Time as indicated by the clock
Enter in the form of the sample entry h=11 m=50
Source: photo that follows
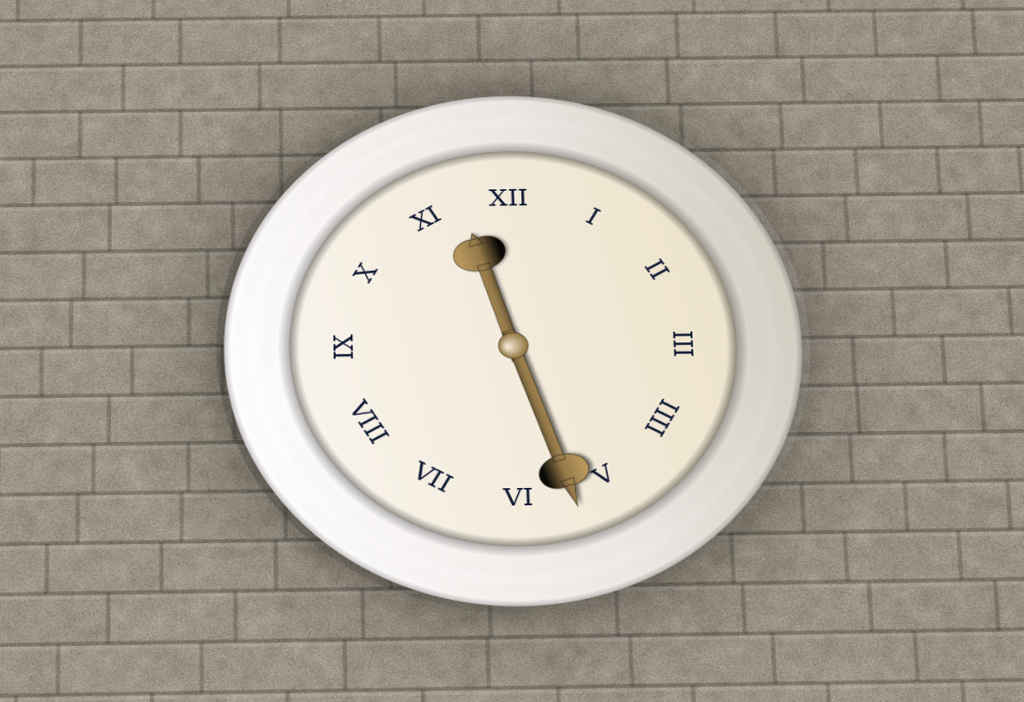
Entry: h=11 m=27
